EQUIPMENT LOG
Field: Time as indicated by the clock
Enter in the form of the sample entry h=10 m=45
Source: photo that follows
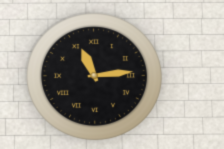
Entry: h=11 m=14
